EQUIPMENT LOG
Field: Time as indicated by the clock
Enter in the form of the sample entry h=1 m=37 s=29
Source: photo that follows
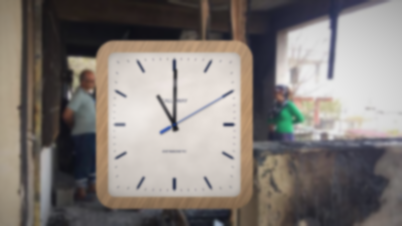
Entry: h=11 m=0 s=10
